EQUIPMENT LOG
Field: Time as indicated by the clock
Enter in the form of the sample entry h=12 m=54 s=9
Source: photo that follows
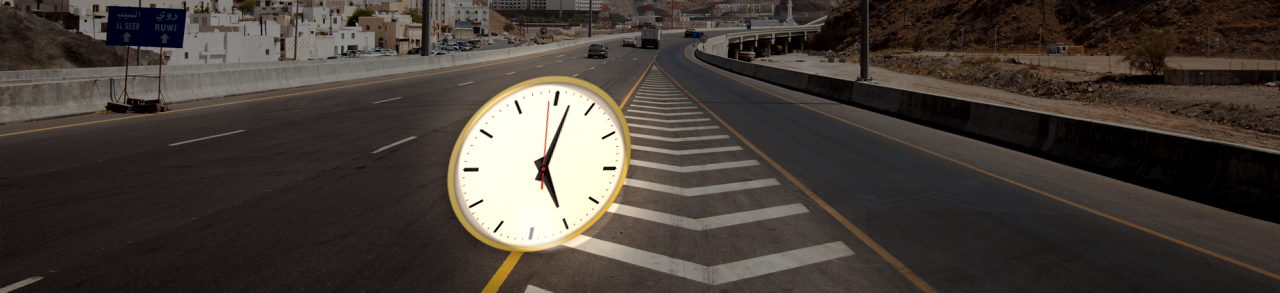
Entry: h=5 m=1 s=59
